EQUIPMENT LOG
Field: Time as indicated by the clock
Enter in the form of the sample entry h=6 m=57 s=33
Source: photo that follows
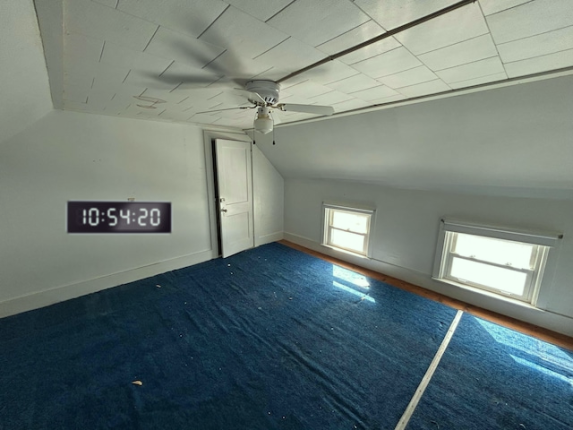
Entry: h=10 m=54 s=20
